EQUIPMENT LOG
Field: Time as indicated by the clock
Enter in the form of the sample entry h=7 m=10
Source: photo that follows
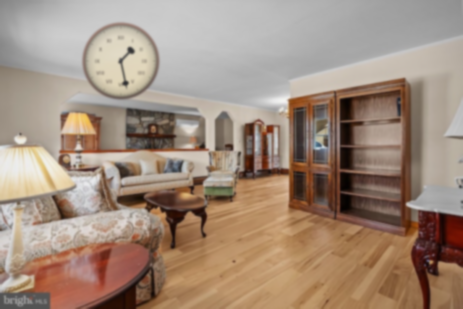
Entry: h=1 m=28
